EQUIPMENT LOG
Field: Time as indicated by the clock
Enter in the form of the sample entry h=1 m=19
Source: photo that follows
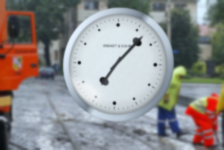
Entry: h=7 m=7
